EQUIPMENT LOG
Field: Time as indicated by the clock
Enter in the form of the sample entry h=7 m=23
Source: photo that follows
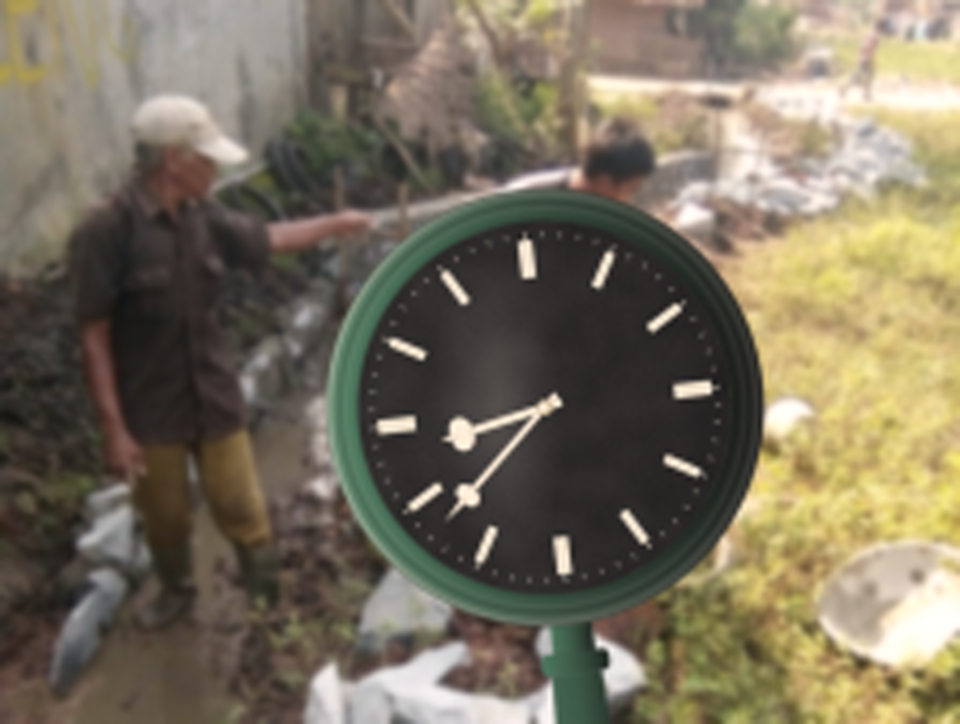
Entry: h=8 m=38
